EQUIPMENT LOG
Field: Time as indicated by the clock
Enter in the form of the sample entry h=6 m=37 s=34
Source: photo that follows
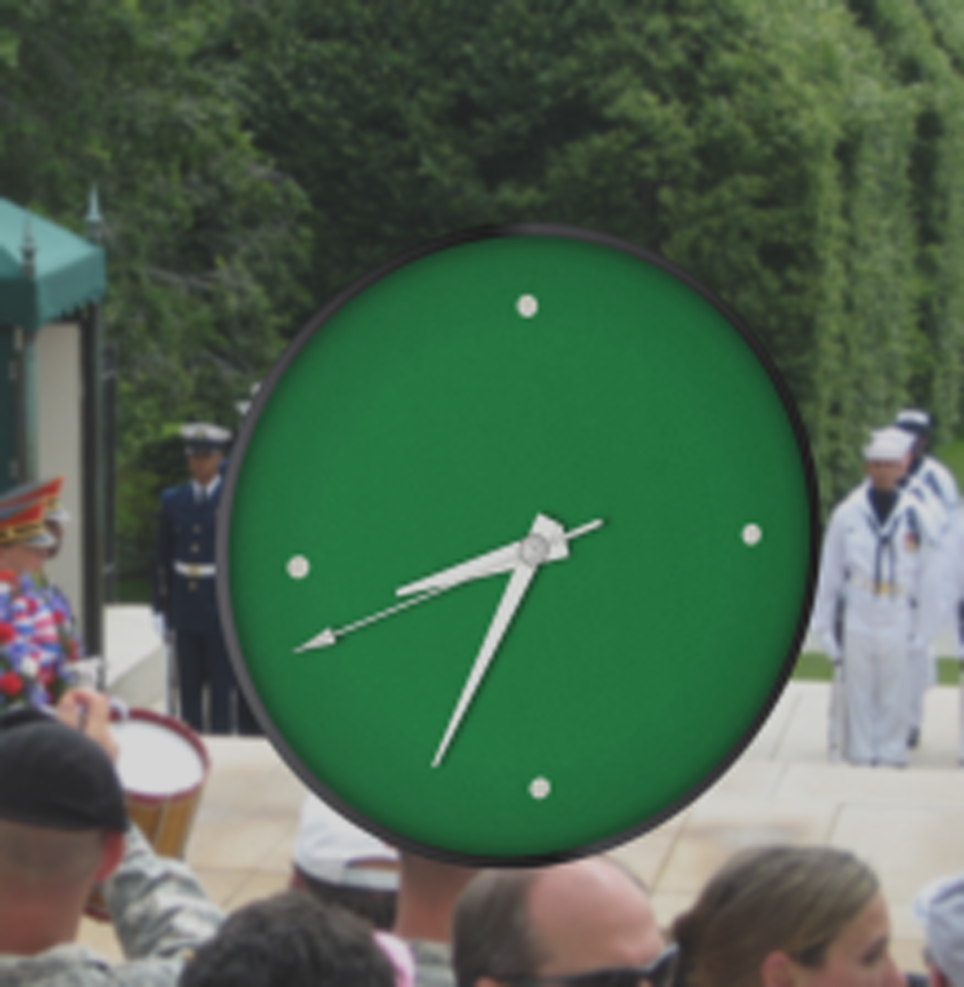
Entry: h=8 m=34 s=42
